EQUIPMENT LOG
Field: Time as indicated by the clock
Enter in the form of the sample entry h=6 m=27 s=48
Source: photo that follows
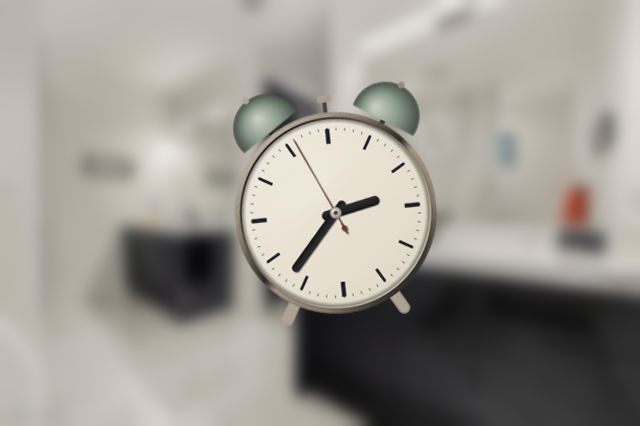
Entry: h=2 m=36 s=56
